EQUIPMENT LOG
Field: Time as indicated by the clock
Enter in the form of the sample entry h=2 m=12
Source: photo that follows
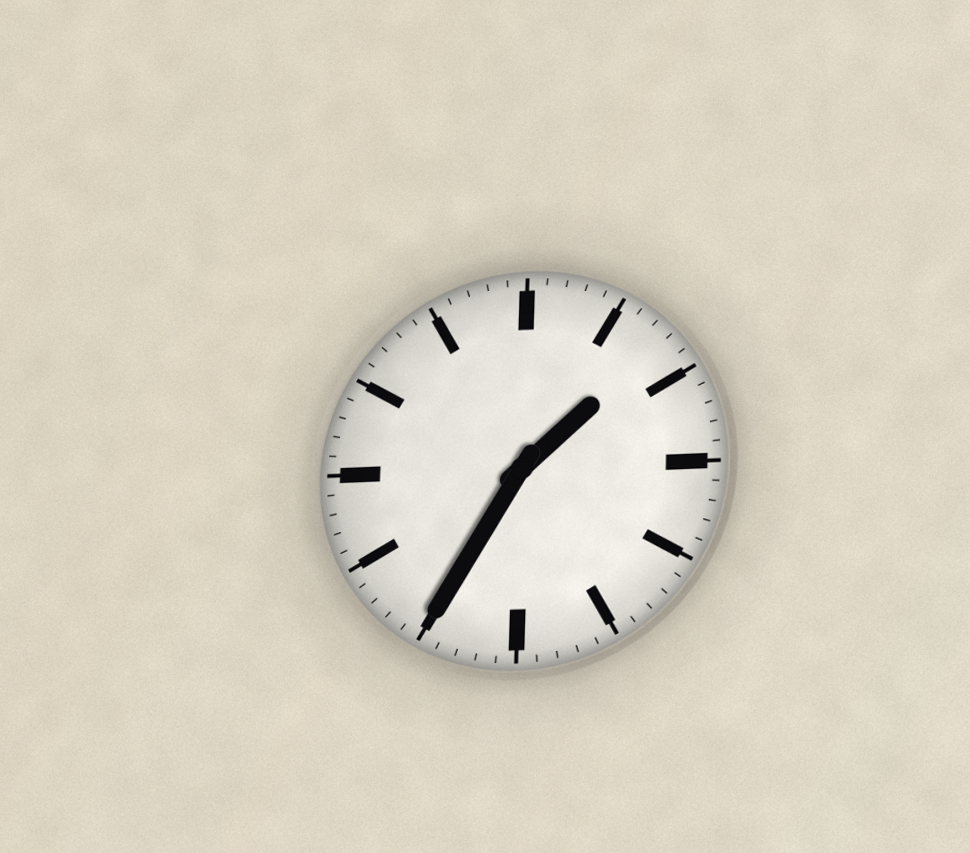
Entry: h=1 m=35
